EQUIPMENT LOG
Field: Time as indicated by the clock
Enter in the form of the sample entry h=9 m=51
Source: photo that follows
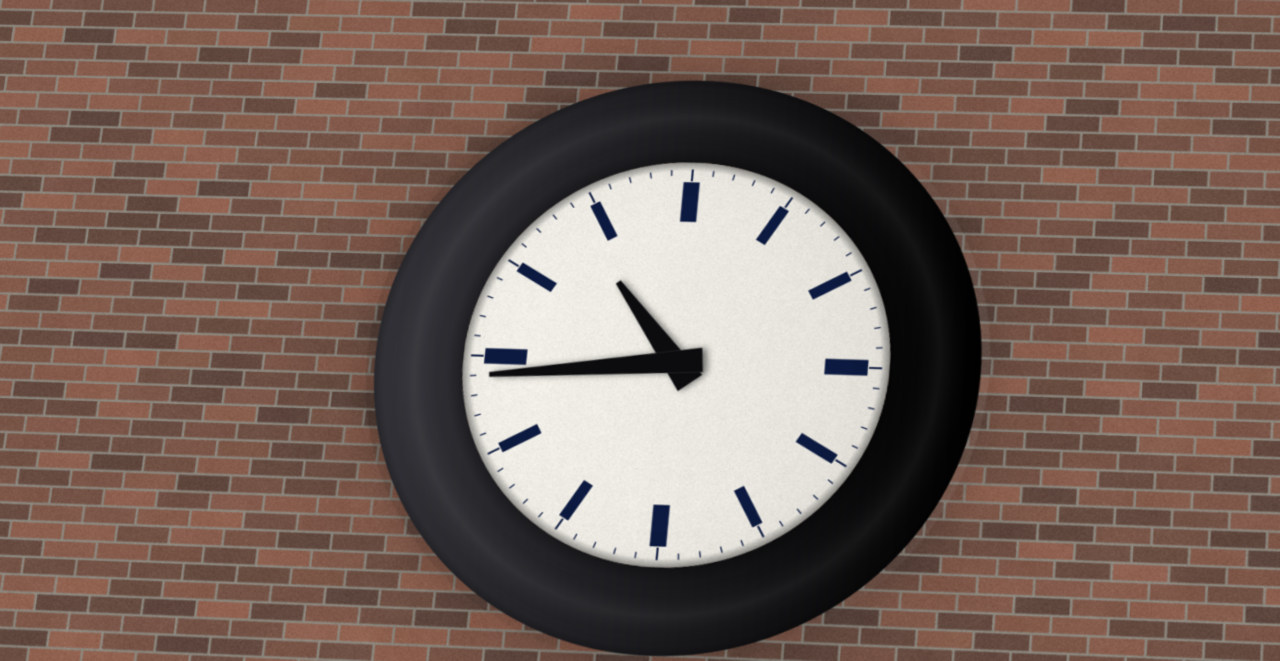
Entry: h=10 m=44
